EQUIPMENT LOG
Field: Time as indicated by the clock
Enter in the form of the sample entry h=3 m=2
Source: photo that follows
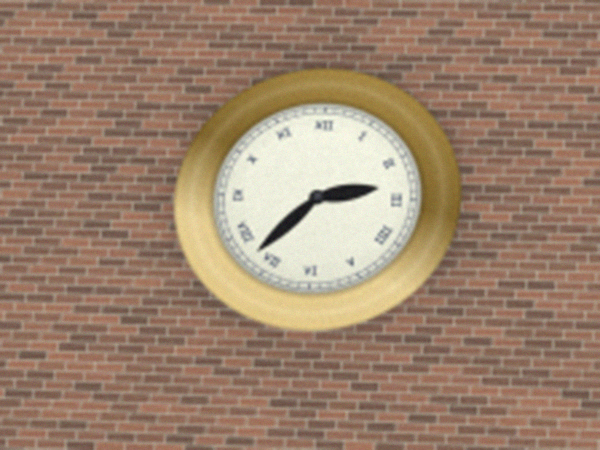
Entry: h=2 m=37
